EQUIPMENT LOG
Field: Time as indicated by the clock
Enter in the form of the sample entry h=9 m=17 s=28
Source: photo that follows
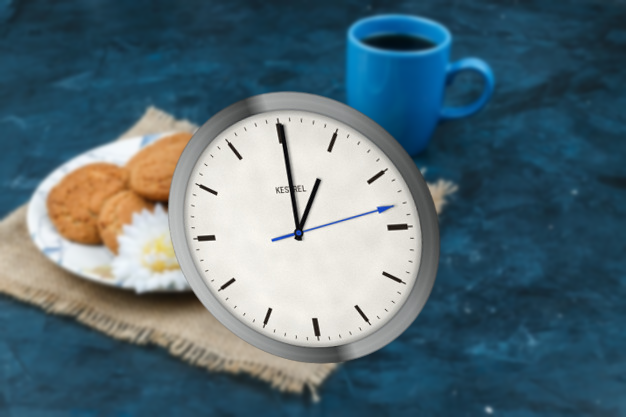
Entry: h=1 m=0 s=13
